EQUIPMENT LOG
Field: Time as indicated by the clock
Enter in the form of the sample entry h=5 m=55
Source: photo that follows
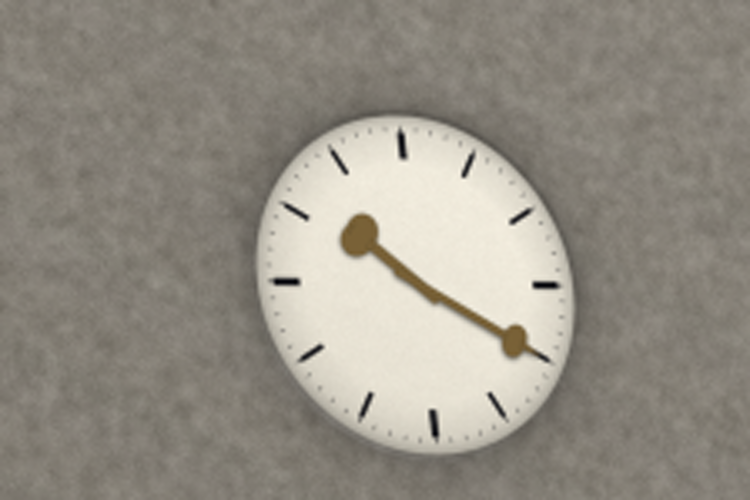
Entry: h=10 m=20
